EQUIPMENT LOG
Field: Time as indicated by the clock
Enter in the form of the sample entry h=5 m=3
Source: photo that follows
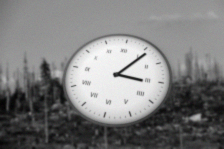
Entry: h=3 m=6
